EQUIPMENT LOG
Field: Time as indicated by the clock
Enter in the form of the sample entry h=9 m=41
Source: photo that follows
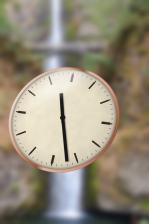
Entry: h=11 m=27
